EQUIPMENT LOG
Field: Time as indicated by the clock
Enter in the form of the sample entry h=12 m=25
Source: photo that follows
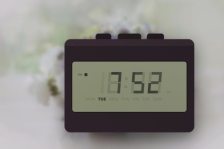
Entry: h=7 m=52
